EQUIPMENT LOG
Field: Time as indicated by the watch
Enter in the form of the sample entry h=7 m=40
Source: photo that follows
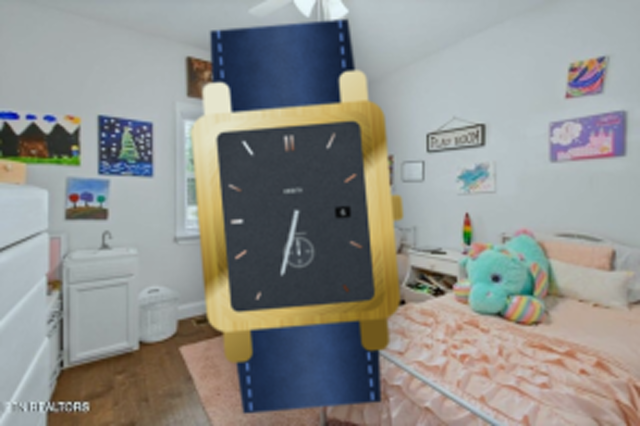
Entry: h=6 m=33
